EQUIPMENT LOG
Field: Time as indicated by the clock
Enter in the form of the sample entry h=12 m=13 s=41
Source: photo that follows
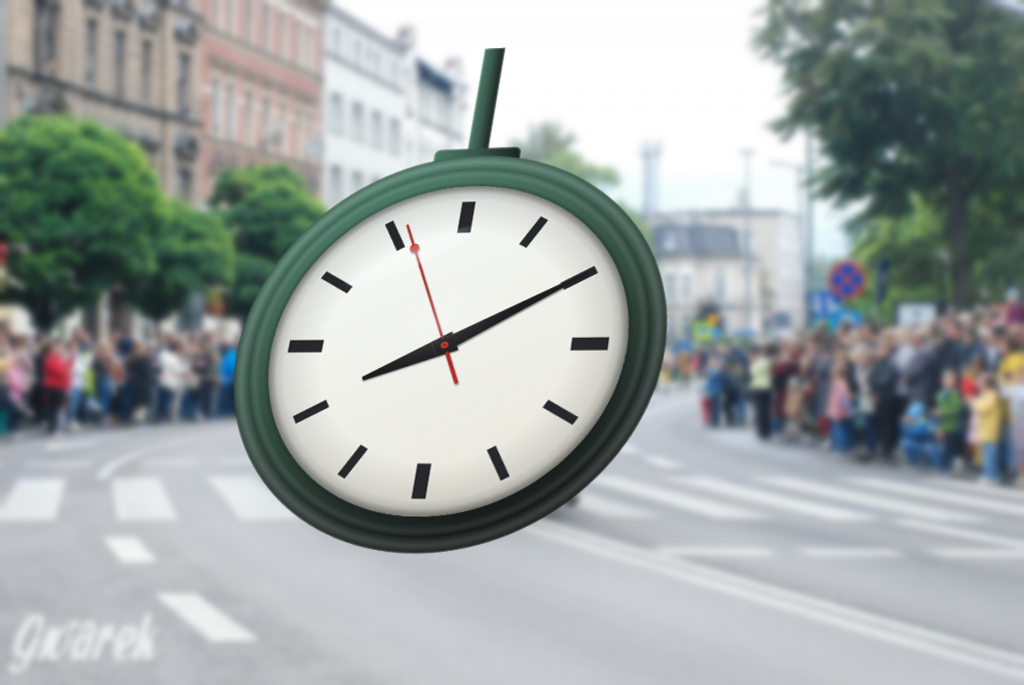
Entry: h=8 m=9 s=56
